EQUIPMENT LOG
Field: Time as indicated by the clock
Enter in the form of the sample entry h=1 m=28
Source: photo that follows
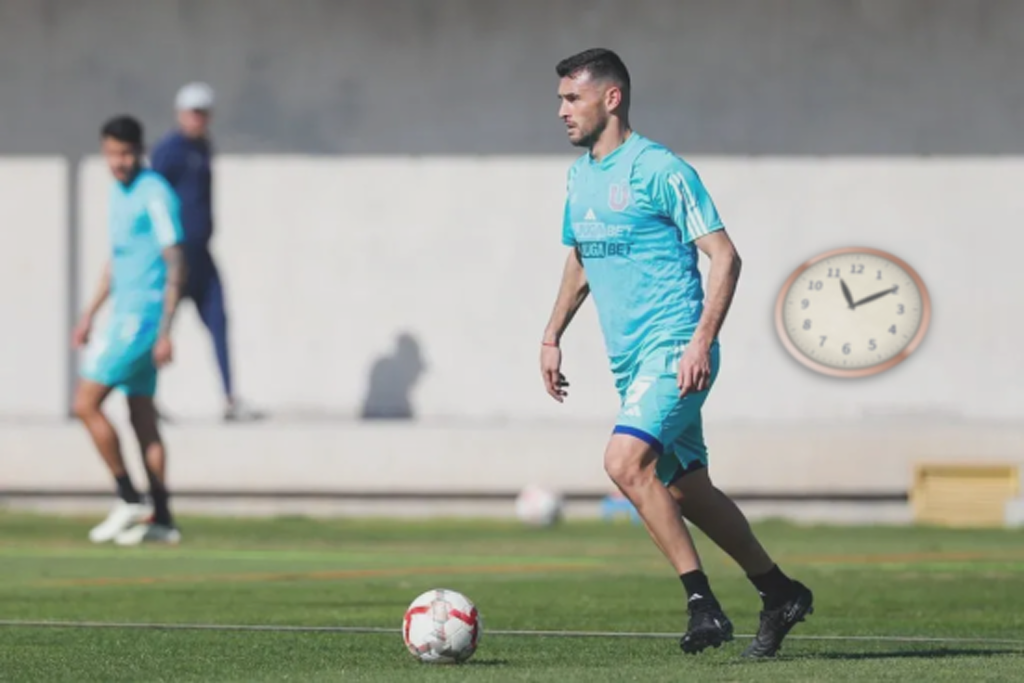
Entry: h=11 m=10
